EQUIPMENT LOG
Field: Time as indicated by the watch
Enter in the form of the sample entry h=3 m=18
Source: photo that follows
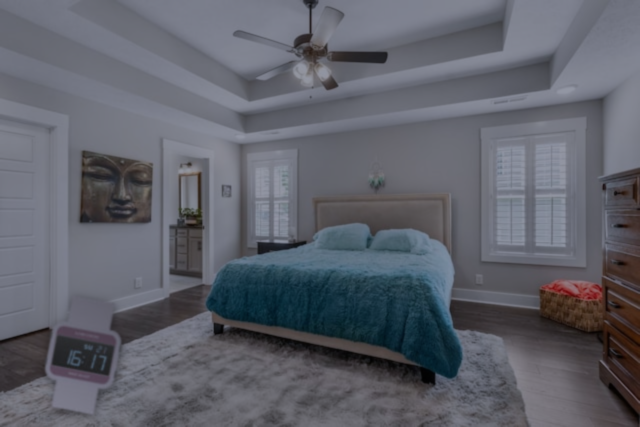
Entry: h=16 m=17
